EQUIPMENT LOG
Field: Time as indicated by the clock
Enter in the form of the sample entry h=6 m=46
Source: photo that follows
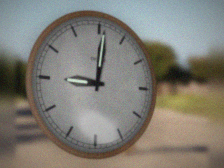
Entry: h=9 m=1
